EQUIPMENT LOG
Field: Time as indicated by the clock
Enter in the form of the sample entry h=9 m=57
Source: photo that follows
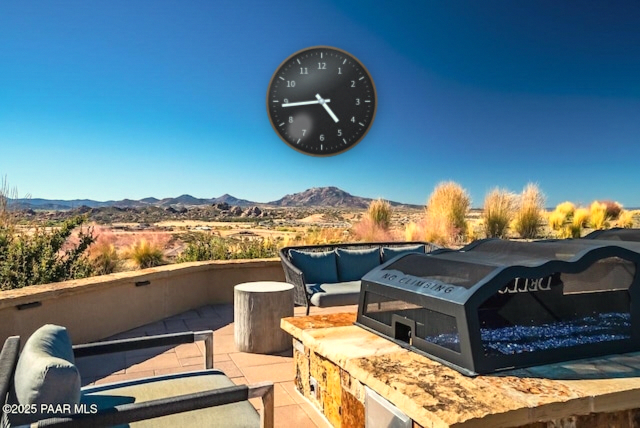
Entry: h=4 m=44
